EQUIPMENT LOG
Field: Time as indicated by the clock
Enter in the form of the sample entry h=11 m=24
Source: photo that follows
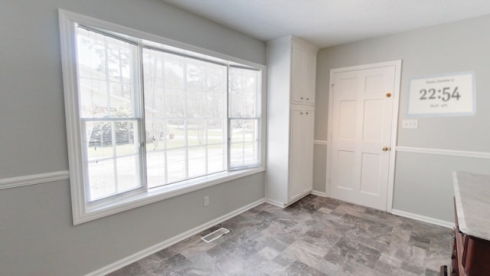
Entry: h=22 m=54
